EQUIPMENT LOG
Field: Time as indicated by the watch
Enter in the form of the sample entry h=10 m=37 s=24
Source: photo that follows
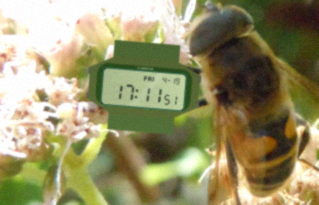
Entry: h=17 m=11 s=51
